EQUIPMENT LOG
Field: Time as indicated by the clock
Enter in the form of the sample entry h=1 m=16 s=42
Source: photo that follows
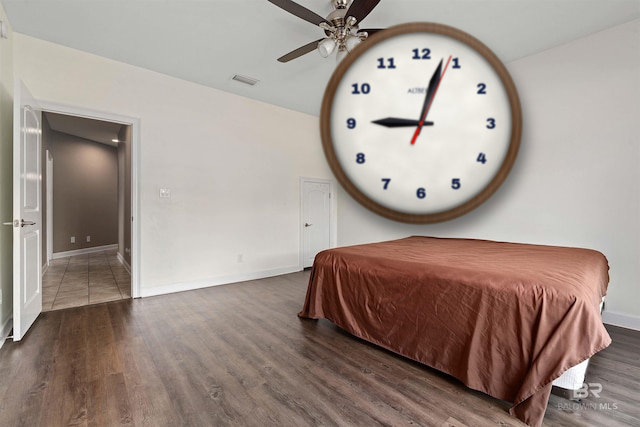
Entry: h=9 m=3 s=4
